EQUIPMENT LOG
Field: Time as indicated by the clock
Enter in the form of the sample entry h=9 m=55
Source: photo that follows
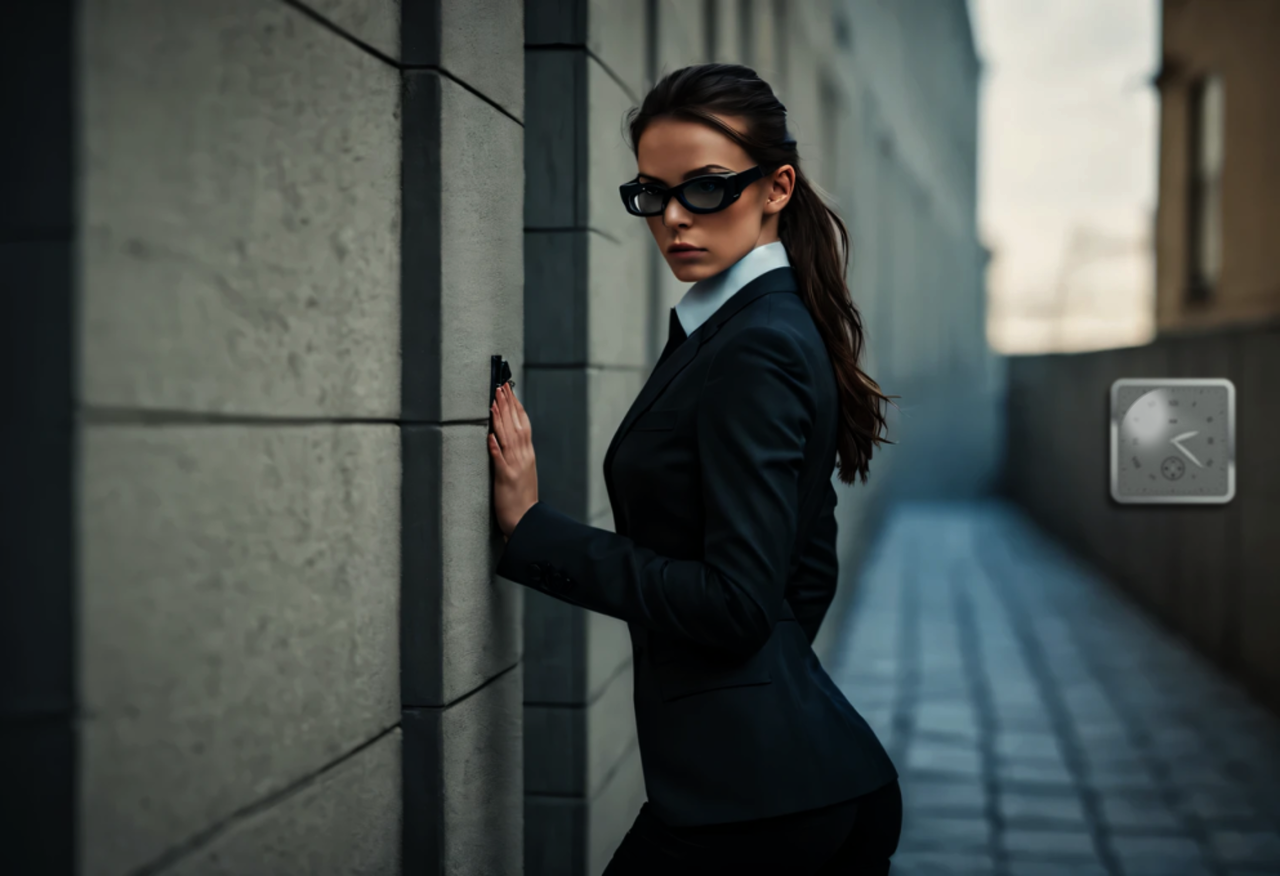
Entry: h=2 m=22
